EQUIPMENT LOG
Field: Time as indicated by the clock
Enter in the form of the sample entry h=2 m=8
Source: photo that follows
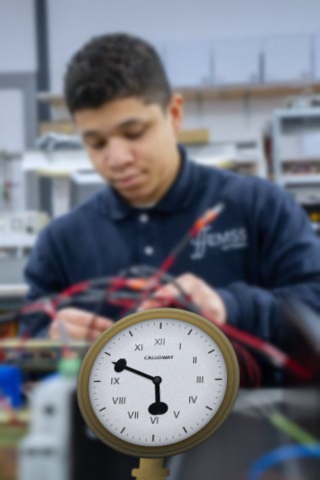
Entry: h=5 m=49
